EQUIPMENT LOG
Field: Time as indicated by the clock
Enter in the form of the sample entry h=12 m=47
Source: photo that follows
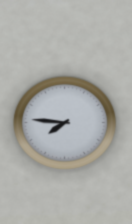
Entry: h=7 m=46
